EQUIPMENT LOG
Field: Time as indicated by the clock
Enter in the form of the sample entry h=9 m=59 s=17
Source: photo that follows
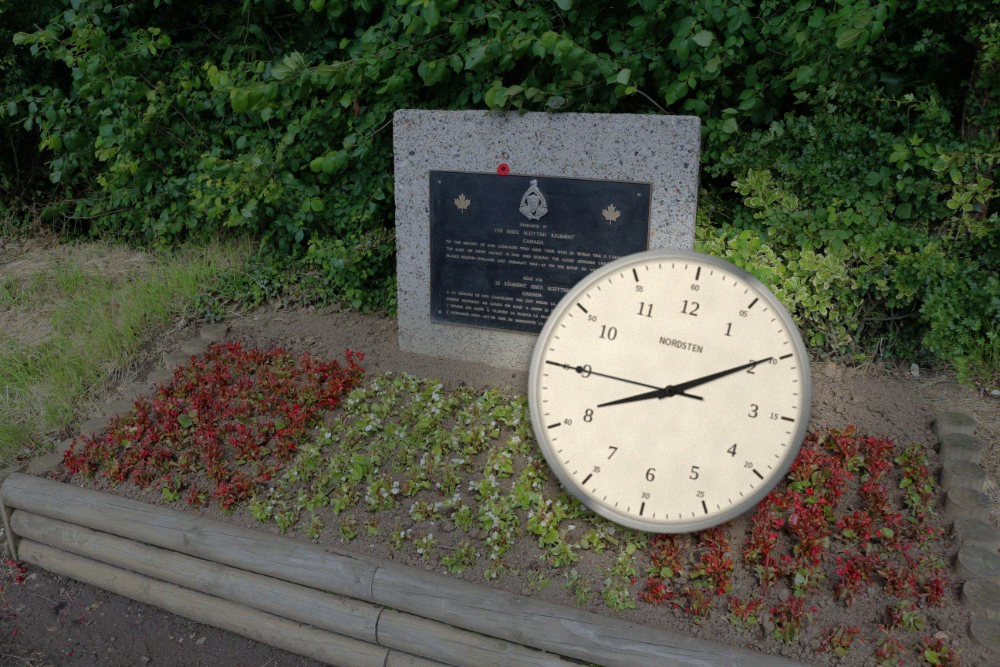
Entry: h=8 m=9 s=45
